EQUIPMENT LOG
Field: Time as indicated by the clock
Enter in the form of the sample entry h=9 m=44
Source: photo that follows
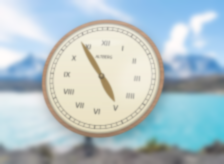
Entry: h=4 m=54
